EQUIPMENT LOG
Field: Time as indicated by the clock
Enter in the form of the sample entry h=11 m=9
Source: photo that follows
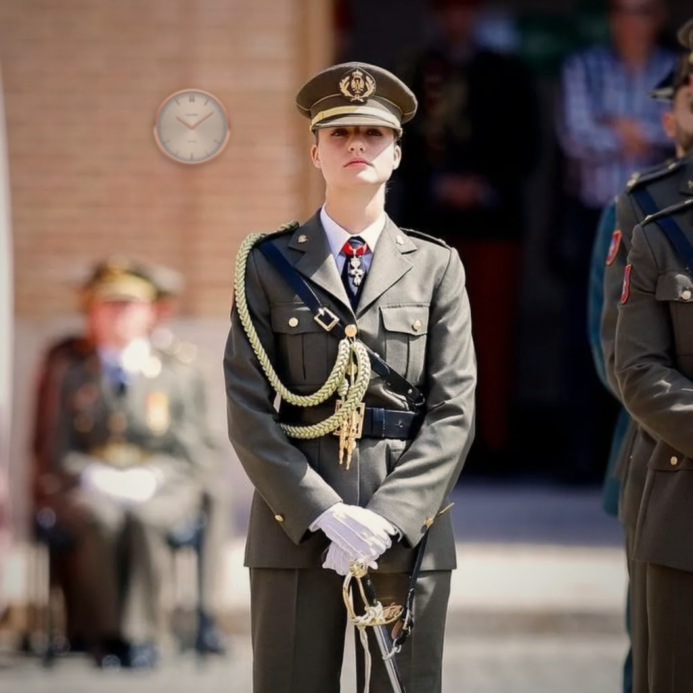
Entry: h=10 m=9
